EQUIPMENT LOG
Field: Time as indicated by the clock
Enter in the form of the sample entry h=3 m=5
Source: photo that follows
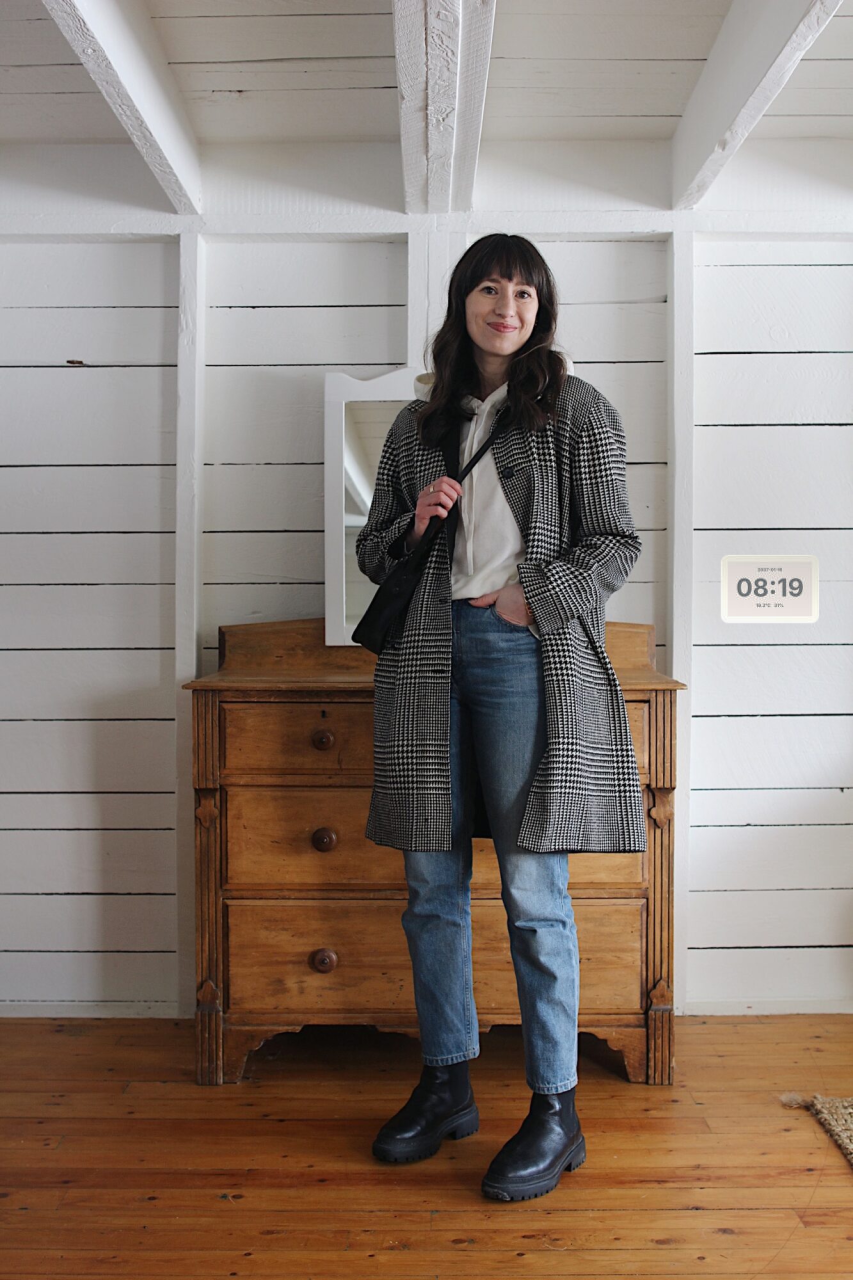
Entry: h=8 m=19
